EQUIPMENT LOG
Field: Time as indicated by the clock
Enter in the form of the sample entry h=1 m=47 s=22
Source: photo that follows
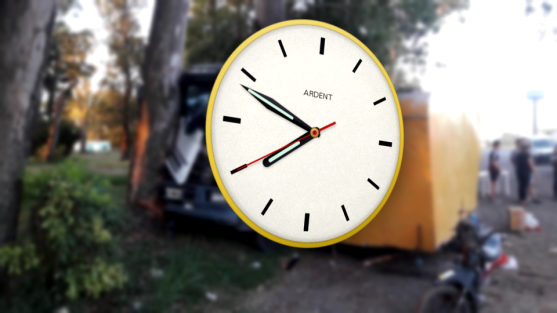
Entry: h=7 m=48 s=40
